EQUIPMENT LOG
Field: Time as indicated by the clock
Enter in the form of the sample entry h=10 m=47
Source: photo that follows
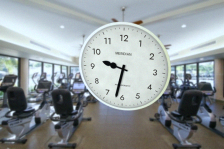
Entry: h=9 m=32
